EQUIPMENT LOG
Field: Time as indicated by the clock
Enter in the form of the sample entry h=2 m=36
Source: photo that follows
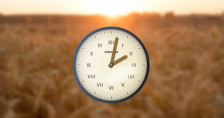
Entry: h=2 m=2
